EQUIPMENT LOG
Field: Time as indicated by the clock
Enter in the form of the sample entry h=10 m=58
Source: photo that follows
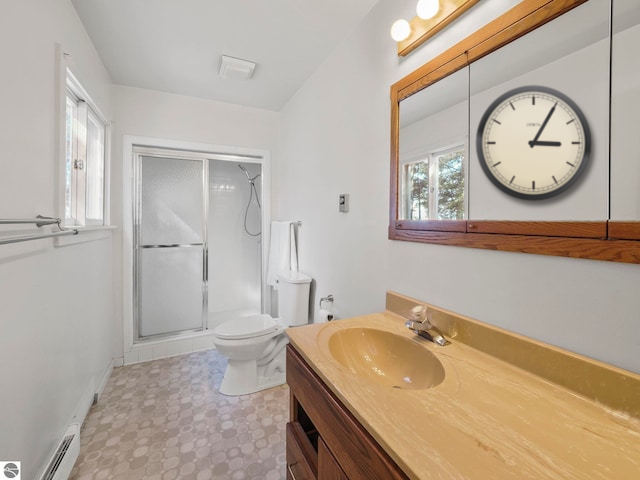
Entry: h=3 m=5
